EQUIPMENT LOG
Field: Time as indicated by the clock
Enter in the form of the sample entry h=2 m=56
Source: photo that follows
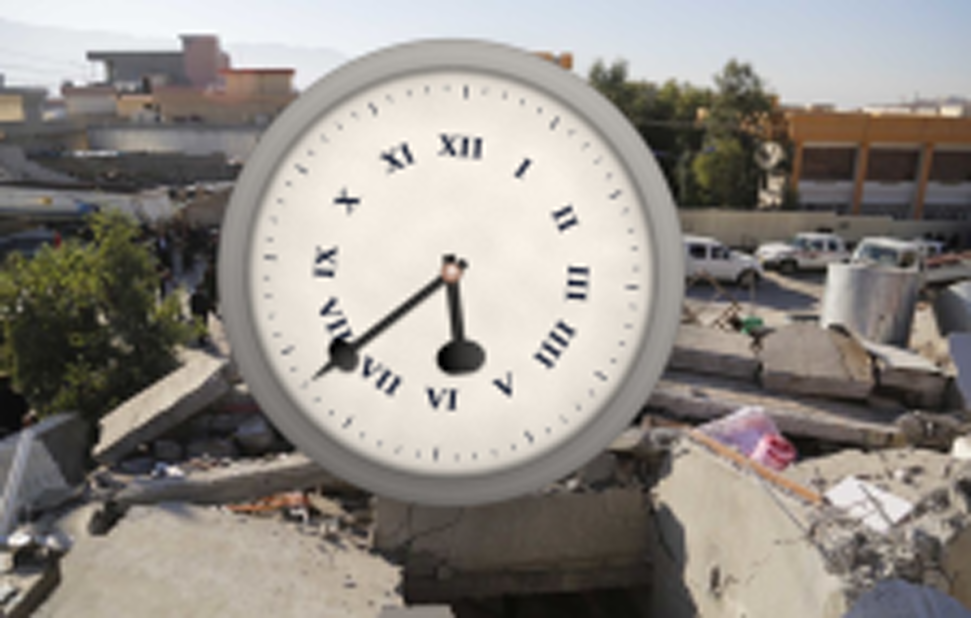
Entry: h=5 m=38
